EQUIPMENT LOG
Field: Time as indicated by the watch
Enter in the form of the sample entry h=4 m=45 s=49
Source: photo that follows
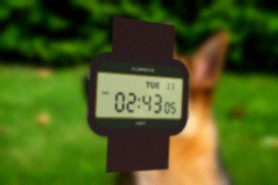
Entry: h=2 m=43 s=5
